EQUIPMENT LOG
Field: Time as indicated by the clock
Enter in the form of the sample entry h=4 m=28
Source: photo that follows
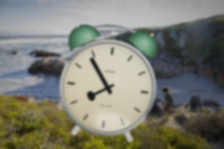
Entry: h=7 m=54
